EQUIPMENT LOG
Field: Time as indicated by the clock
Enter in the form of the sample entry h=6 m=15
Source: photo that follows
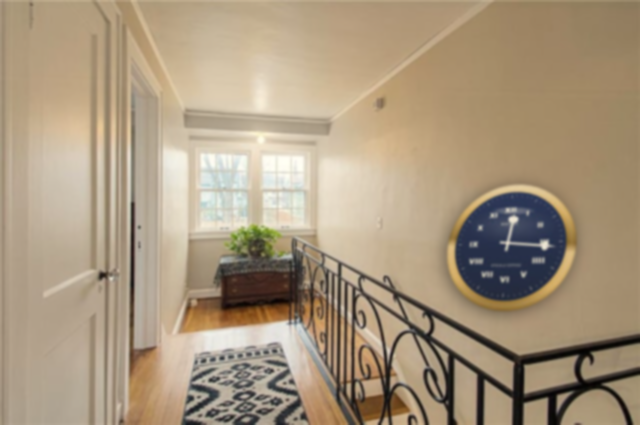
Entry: h=12 m=16
